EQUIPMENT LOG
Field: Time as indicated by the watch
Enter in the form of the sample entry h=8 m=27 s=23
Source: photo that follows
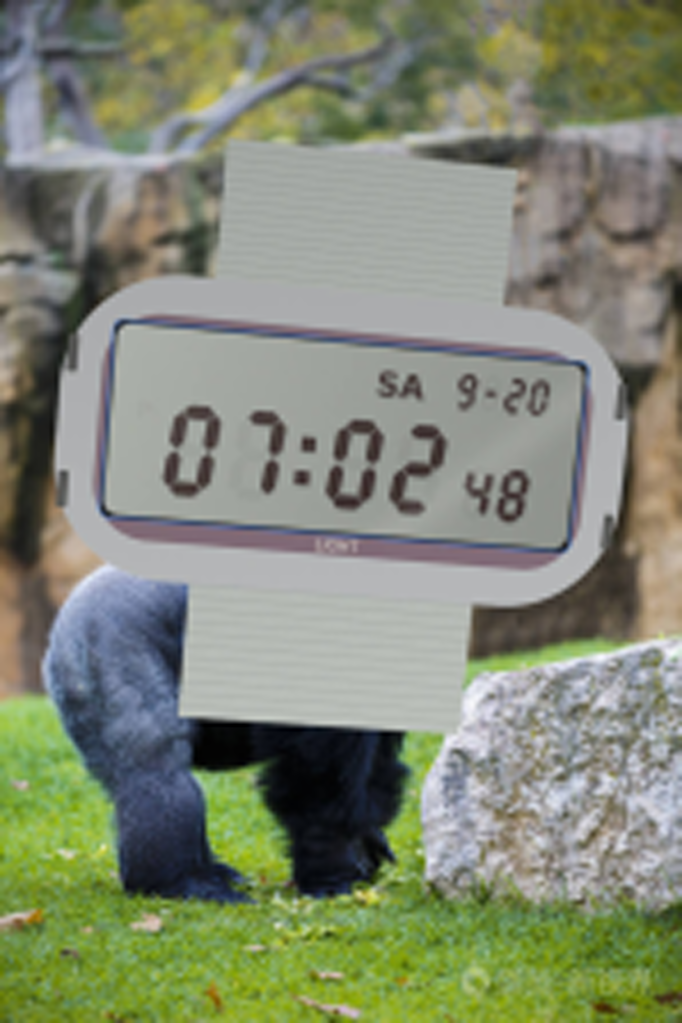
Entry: h=7 m=2 s=48
